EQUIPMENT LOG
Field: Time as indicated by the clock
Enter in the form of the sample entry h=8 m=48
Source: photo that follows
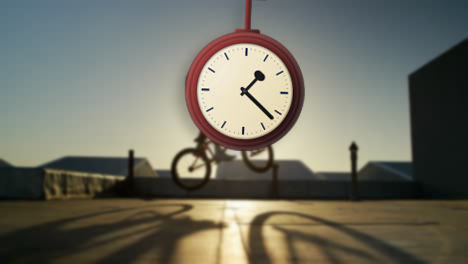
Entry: h=1 m=22
